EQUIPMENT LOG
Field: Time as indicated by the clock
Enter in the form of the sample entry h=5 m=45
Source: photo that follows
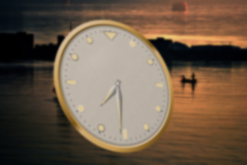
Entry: h=7 m=31
